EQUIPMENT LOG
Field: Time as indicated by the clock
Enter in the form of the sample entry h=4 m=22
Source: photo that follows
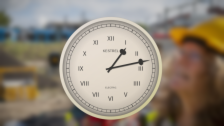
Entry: h=1 m=13
